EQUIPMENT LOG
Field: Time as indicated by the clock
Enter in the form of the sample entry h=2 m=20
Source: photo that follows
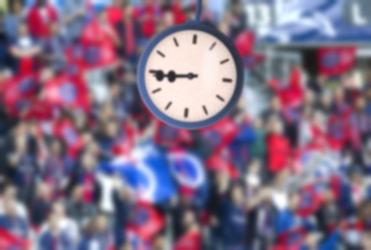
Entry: h=8 m=44
